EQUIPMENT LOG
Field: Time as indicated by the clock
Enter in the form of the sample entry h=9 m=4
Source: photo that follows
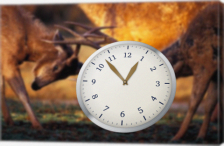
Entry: h=12 m=53
